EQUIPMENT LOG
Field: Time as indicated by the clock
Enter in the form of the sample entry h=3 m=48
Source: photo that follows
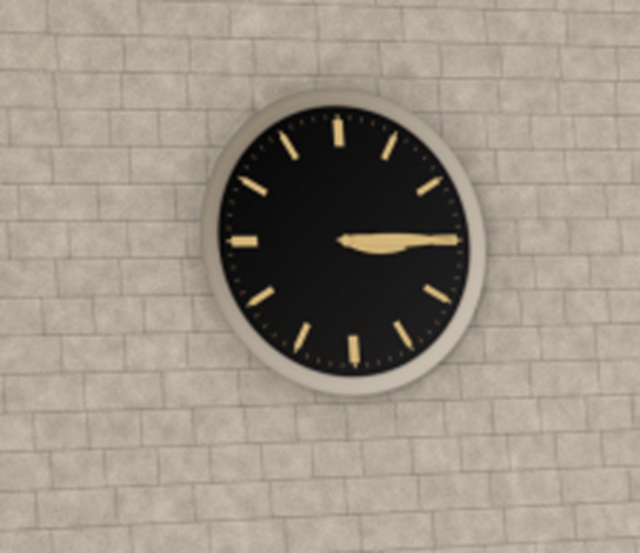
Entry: h=3 m=15
